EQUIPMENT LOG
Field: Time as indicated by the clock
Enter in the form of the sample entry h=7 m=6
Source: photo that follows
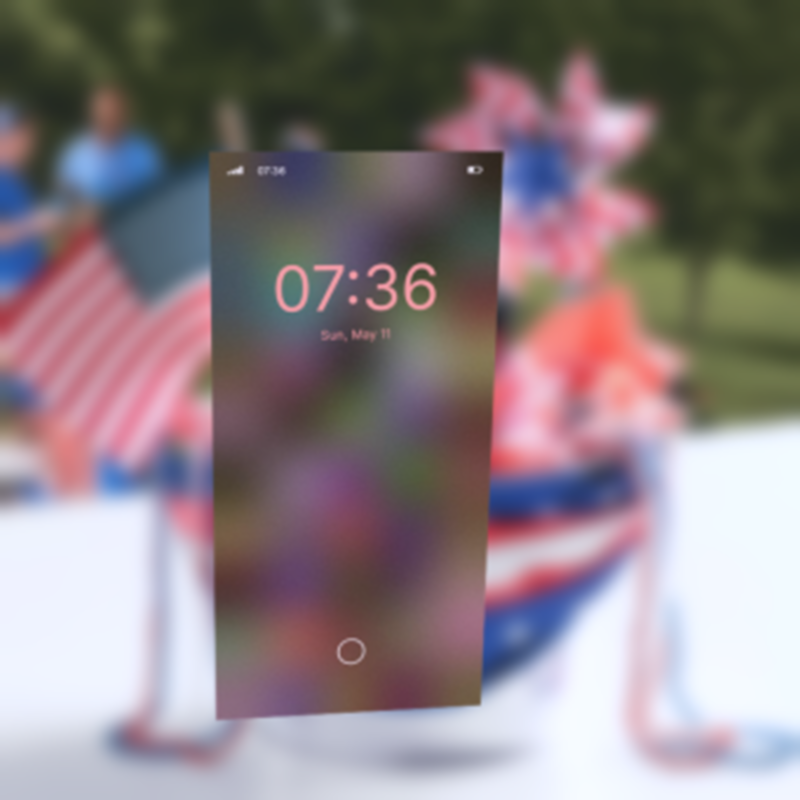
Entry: h=7 m=36
